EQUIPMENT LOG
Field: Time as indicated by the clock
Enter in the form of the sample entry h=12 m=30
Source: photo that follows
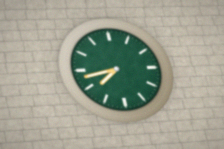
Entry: h=7 m=43
